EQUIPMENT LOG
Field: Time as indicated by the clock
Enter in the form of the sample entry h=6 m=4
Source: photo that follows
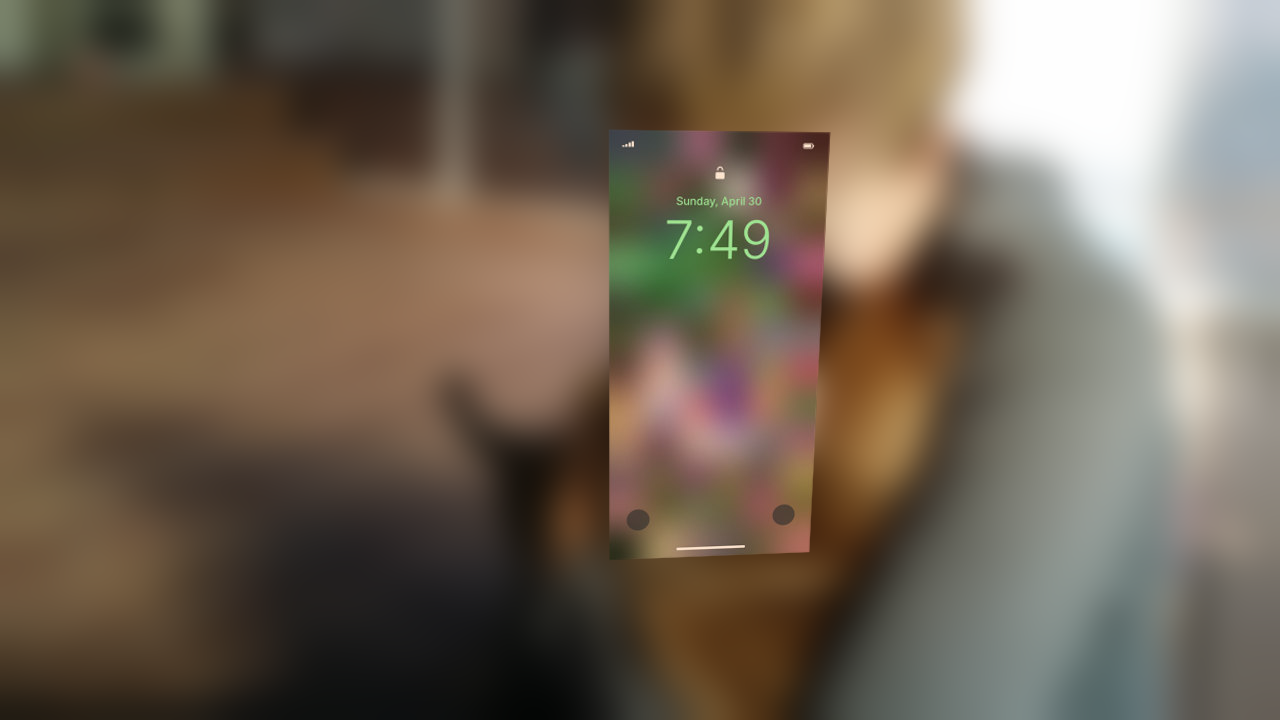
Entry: h=7 m=49
